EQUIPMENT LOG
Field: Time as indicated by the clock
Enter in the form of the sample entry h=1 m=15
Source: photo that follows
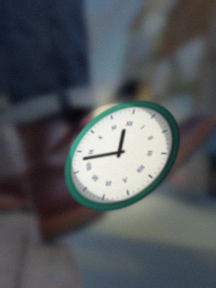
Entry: h=11 m=43
